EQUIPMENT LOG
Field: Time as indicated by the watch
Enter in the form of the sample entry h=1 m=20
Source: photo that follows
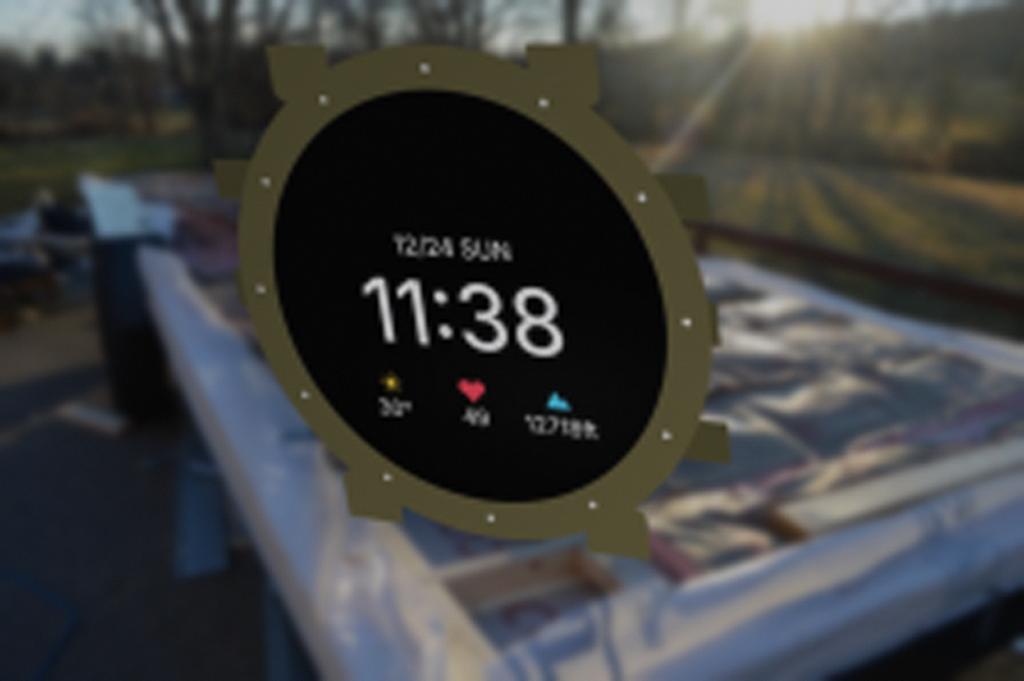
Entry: h=11 m=38
